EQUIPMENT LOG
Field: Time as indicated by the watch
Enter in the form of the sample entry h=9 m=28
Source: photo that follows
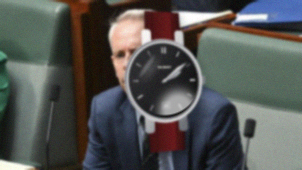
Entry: h=2 m=9
